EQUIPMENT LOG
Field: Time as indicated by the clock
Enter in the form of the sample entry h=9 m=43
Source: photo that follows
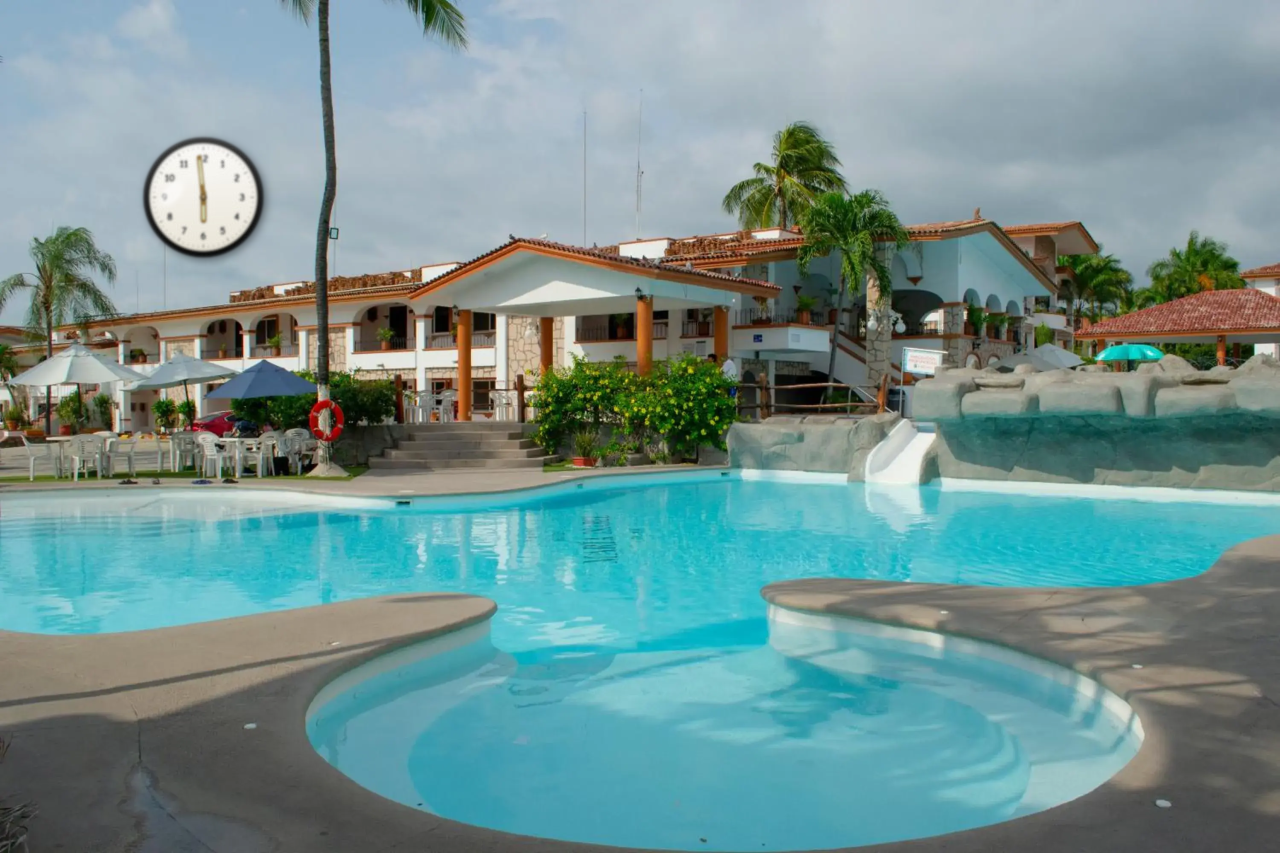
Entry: h=5 m=59
